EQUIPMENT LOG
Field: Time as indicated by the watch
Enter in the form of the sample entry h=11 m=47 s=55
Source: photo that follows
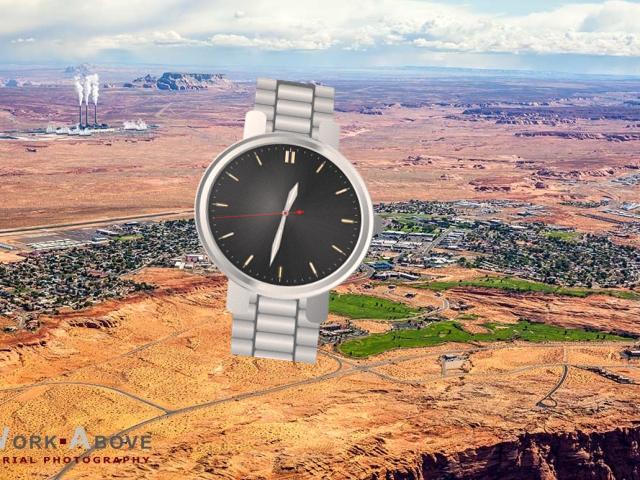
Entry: h=12 m=31 s=43
